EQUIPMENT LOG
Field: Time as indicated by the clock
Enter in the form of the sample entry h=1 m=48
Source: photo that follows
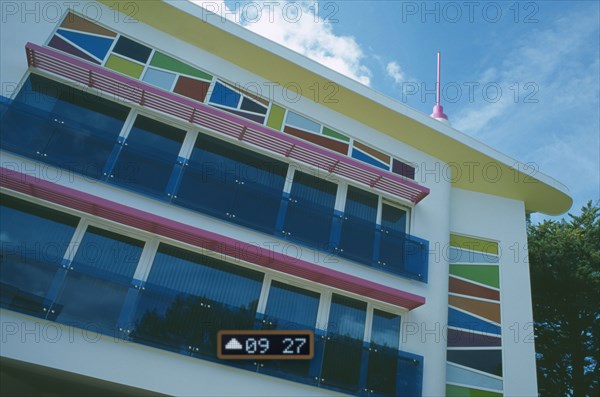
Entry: h=9 m=27
